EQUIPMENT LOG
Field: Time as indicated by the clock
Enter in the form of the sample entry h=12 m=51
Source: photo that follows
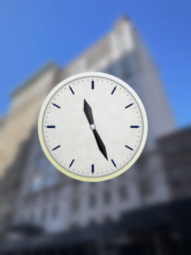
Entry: h=11 m=26
